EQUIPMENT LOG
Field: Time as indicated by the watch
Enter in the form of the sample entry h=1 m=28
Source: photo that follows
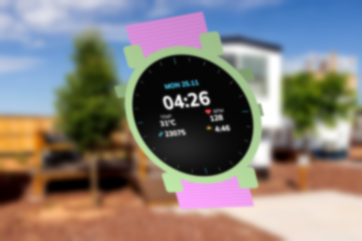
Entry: h=4 m=26
